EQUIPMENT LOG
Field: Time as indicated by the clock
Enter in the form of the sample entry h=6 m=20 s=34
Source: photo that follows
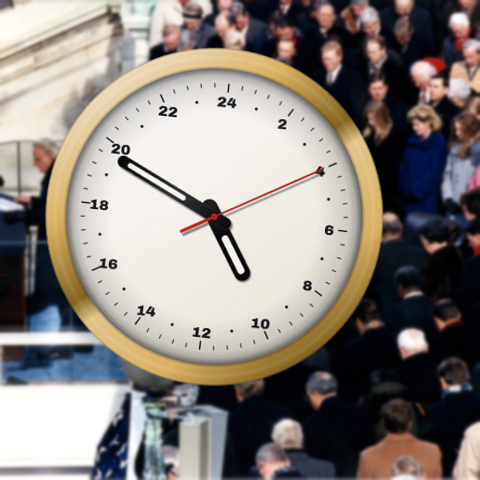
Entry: h=9 m=49 s=10
